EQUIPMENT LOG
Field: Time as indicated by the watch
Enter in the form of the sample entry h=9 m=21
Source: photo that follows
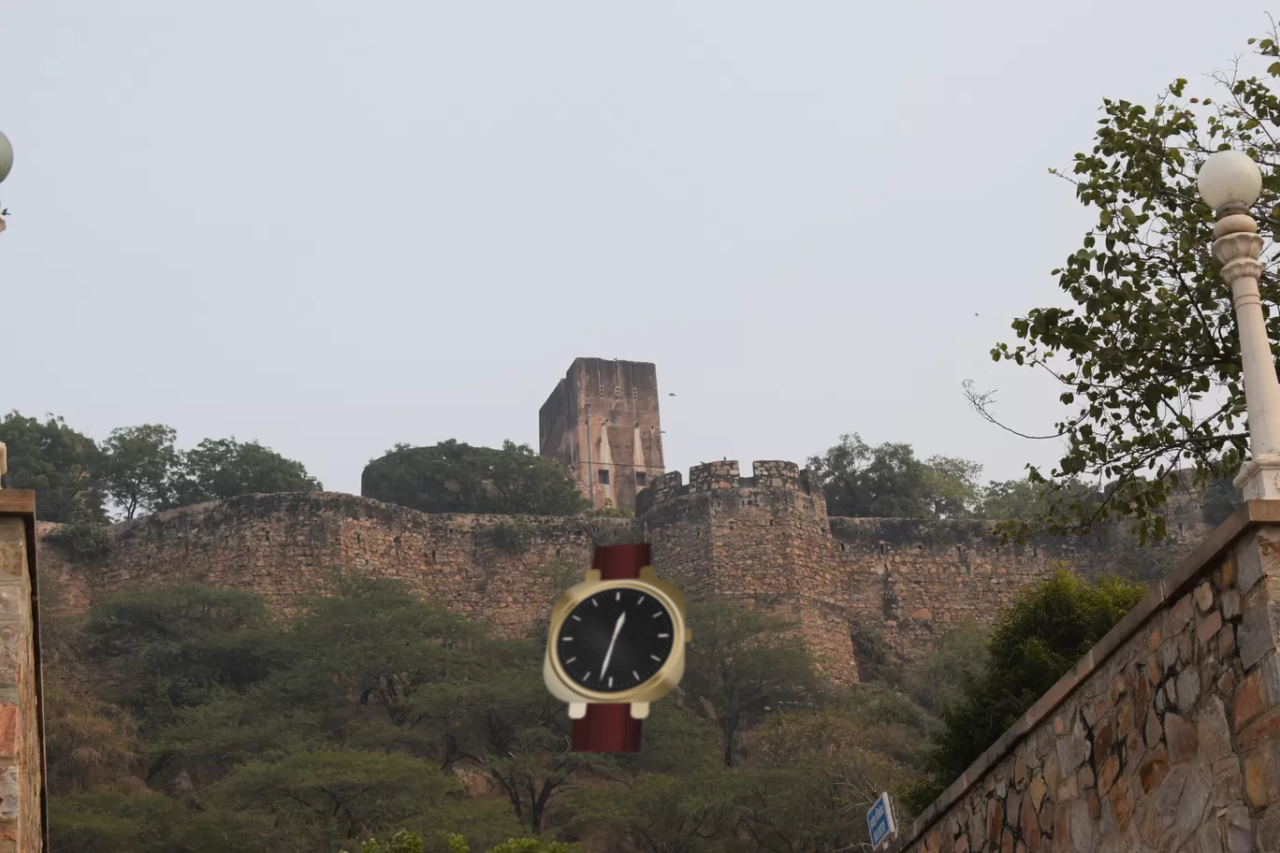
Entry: h=12 m=32
